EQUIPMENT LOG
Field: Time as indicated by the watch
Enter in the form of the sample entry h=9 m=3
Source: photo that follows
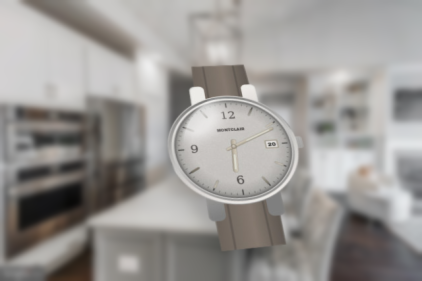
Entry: h=6 m=11
